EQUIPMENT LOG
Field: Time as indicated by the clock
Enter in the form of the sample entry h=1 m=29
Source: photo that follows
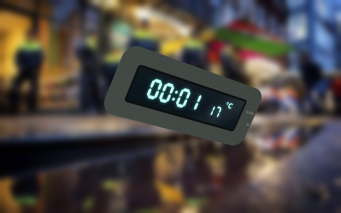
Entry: h=0 m=1
